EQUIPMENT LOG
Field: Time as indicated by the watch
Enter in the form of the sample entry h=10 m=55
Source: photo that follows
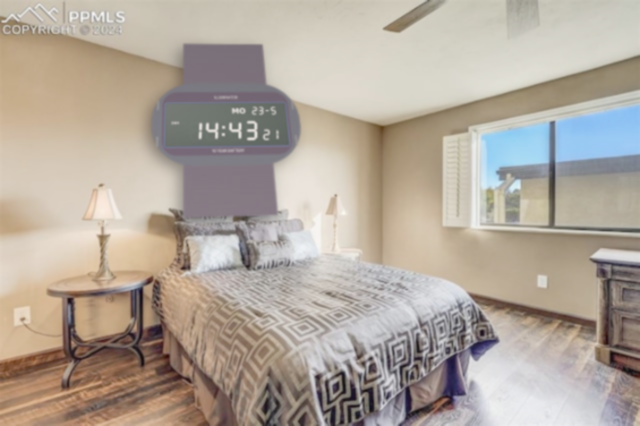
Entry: h=14 m=43
